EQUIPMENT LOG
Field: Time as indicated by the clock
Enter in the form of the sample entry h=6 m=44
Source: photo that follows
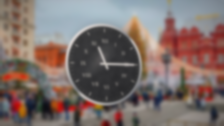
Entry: h=11 m=15
